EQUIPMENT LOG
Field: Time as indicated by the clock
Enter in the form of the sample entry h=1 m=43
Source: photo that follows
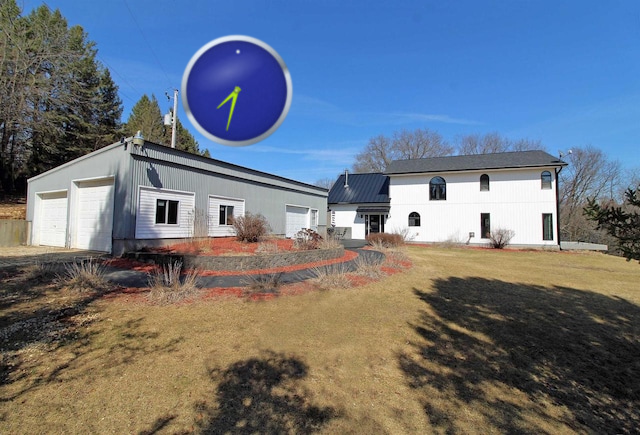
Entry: h=7 m=32
